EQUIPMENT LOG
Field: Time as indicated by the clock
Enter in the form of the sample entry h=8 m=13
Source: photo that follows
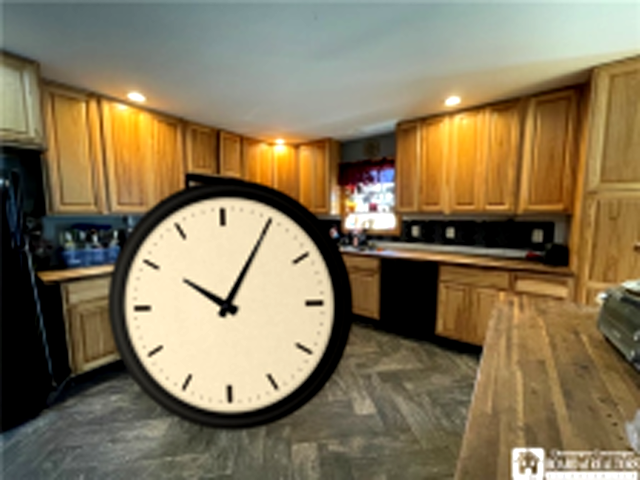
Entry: h=10 m=5
